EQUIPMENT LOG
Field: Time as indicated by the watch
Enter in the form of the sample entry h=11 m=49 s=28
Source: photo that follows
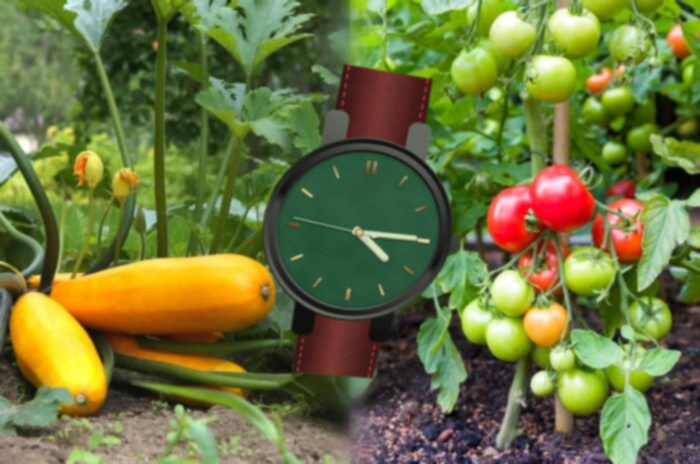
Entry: h=4 m=14 s=46
